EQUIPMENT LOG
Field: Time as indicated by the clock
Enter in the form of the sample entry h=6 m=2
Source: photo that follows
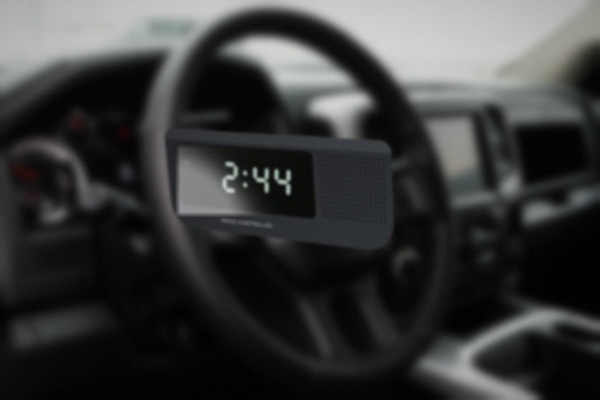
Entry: h=2 m=44
